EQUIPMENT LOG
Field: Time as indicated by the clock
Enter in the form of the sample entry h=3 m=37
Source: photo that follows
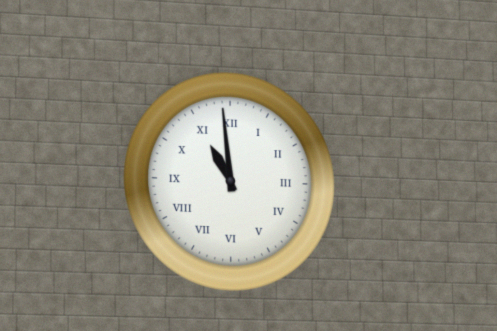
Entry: h=10 m=59
